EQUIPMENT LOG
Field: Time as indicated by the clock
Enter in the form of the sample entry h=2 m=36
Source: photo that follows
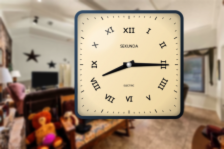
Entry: h=8 m=15
